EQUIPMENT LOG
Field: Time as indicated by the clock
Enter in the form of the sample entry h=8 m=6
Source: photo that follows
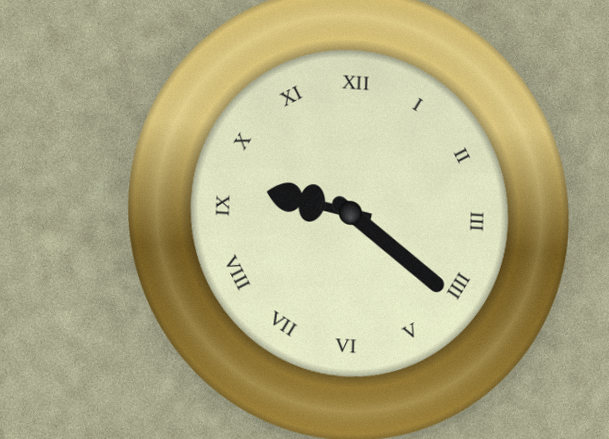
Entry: h=9 m=21
